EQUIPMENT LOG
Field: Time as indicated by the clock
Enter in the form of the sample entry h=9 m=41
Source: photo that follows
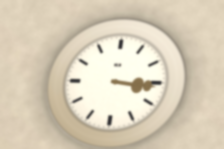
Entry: h=3 m=16
